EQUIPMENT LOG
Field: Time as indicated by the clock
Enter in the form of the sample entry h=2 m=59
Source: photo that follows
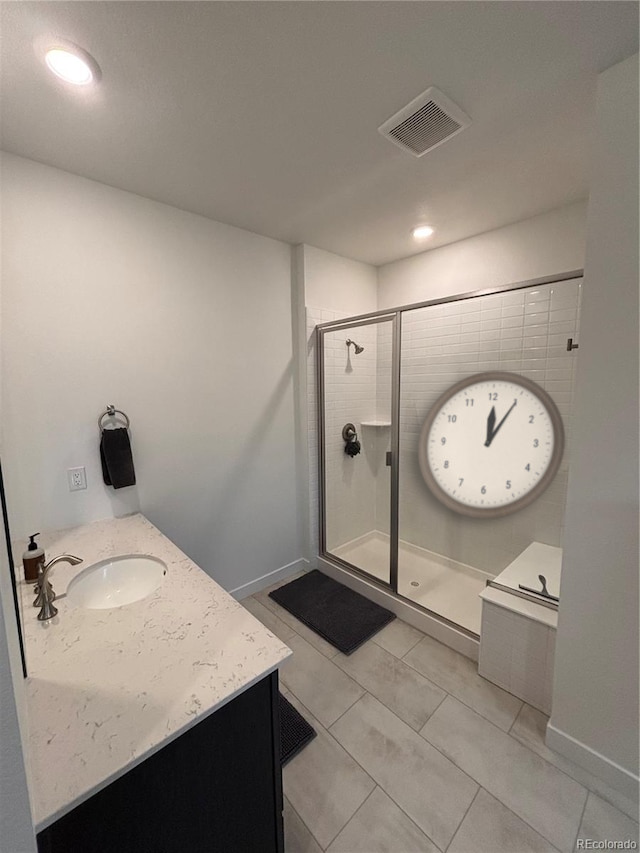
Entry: h=12 m=5
